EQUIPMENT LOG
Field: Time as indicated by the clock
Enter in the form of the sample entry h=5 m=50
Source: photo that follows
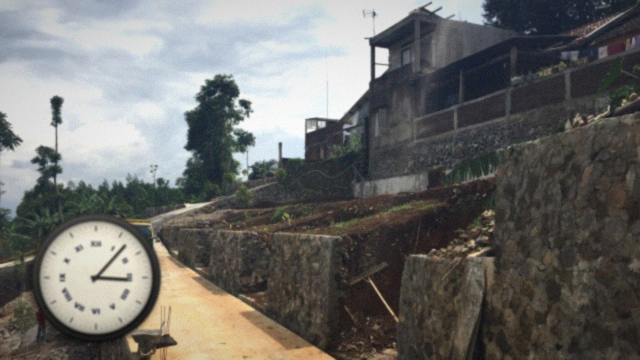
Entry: h=3 m=7
